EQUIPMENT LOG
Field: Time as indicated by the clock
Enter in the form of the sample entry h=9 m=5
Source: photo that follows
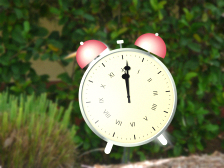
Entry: h=12 m=1
